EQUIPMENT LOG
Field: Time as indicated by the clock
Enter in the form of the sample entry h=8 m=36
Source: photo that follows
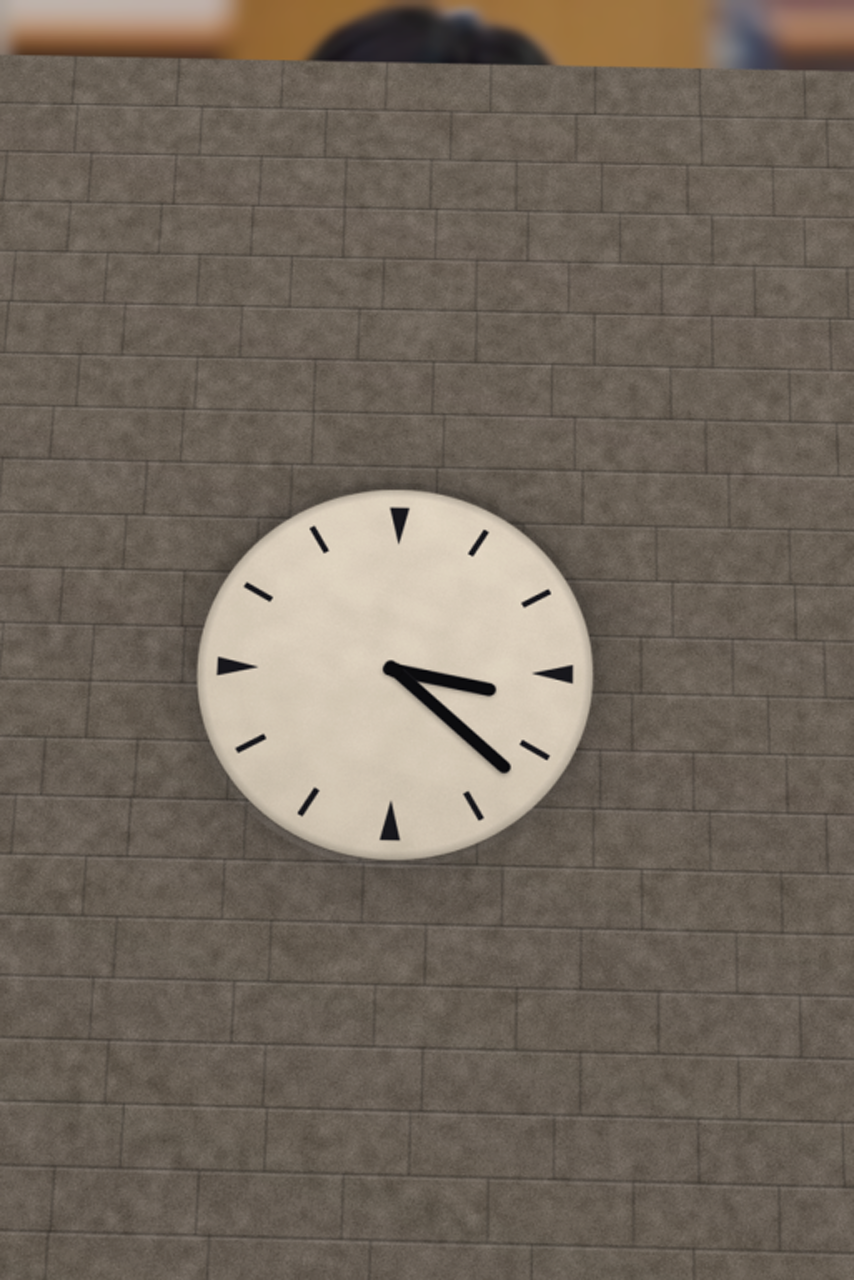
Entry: h=3 m=22
